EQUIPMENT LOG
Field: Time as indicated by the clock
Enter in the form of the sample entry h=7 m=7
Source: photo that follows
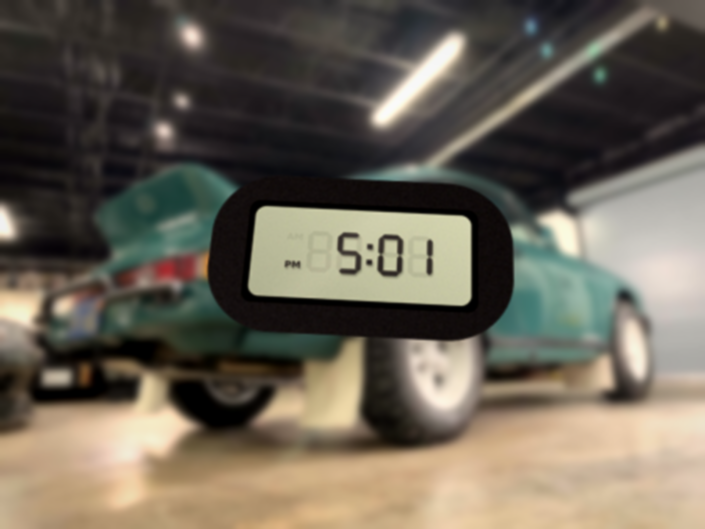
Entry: h=5 m=1
